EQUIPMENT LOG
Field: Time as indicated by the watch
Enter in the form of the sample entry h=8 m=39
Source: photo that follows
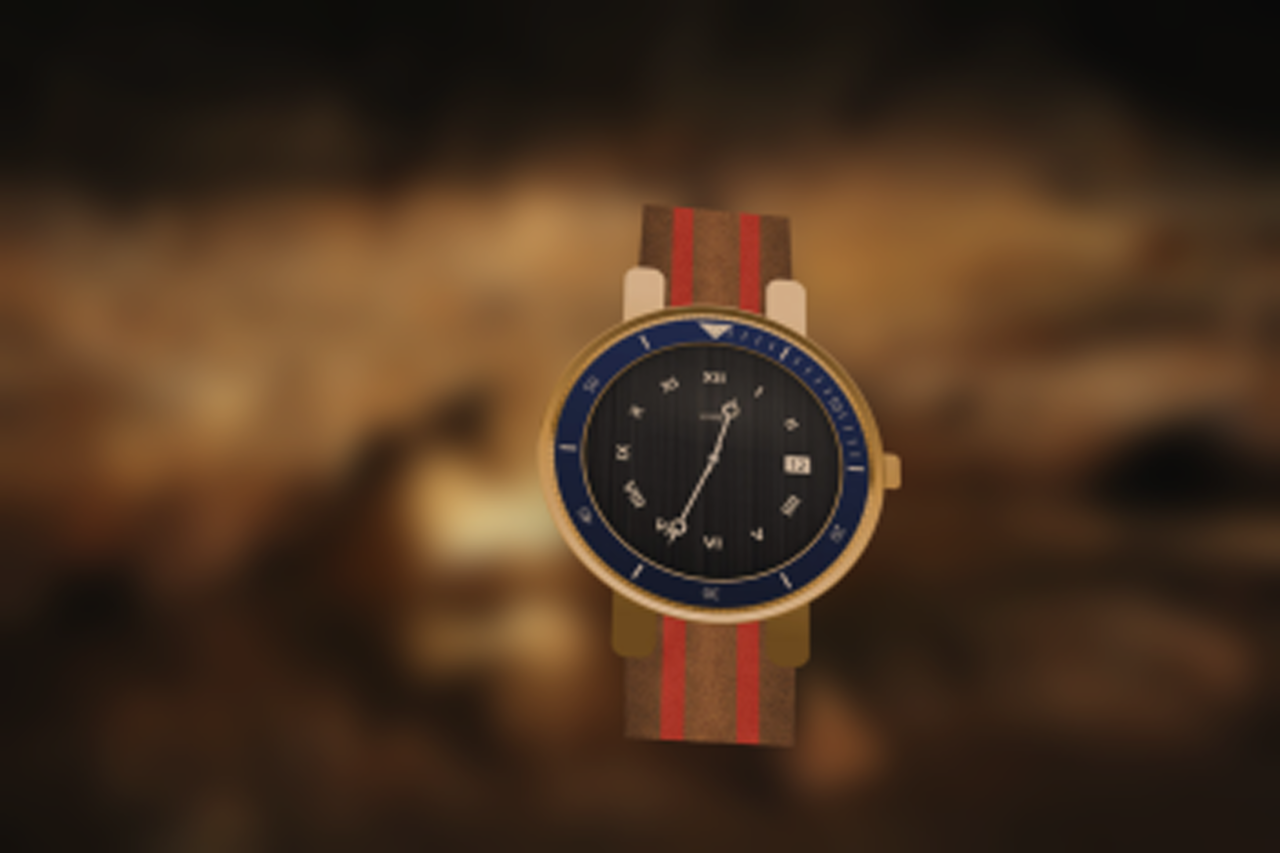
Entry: h=12 m=34
